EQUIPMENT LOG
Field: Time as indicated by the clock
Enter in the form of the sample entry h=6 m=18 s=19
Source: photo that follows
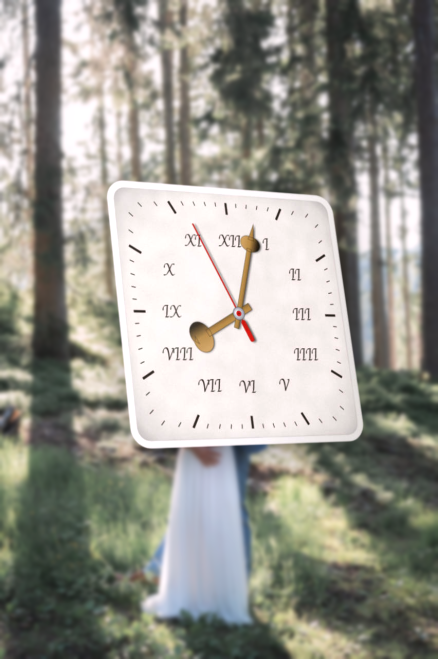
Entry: h=8 m=2 s=56
